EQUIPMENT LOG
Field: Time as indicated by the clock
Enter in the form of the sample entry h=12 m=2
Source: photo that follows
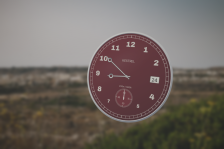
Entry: h=8 m=51
